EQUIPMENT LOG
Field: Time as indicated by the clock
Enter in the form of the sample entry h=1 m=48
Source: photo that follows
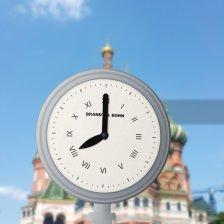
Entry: h=8 m=0
